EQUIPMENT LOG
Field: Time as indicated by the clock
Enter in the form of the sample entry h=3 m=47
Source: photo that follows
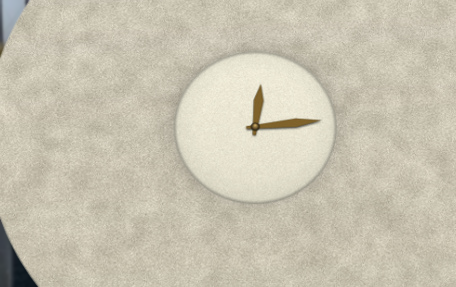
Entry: h=12 m=14
